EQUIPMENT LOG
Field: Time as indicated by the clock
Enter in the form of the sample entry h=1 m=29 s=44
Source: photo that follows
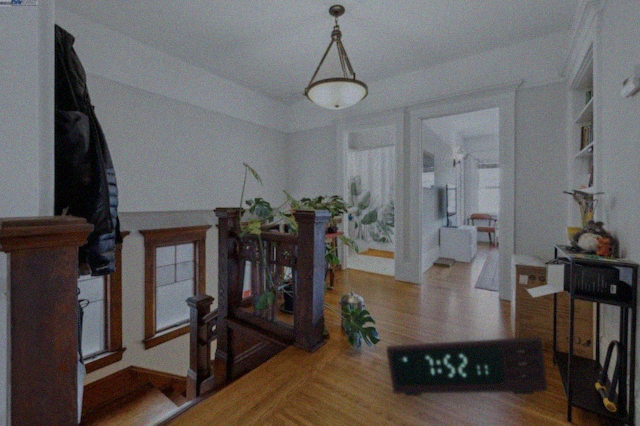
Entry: h=7 m=52 s=11
